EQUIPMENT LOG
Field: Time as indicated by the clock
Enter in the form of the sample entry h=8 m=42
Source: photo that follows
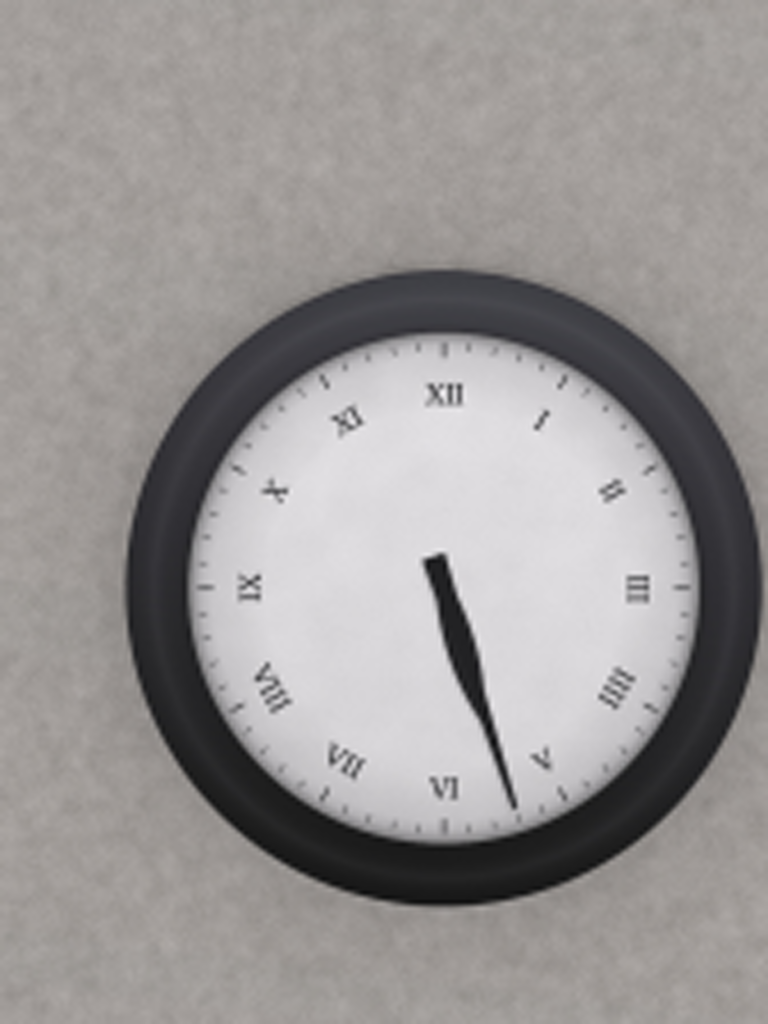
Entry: h=5 m=27
